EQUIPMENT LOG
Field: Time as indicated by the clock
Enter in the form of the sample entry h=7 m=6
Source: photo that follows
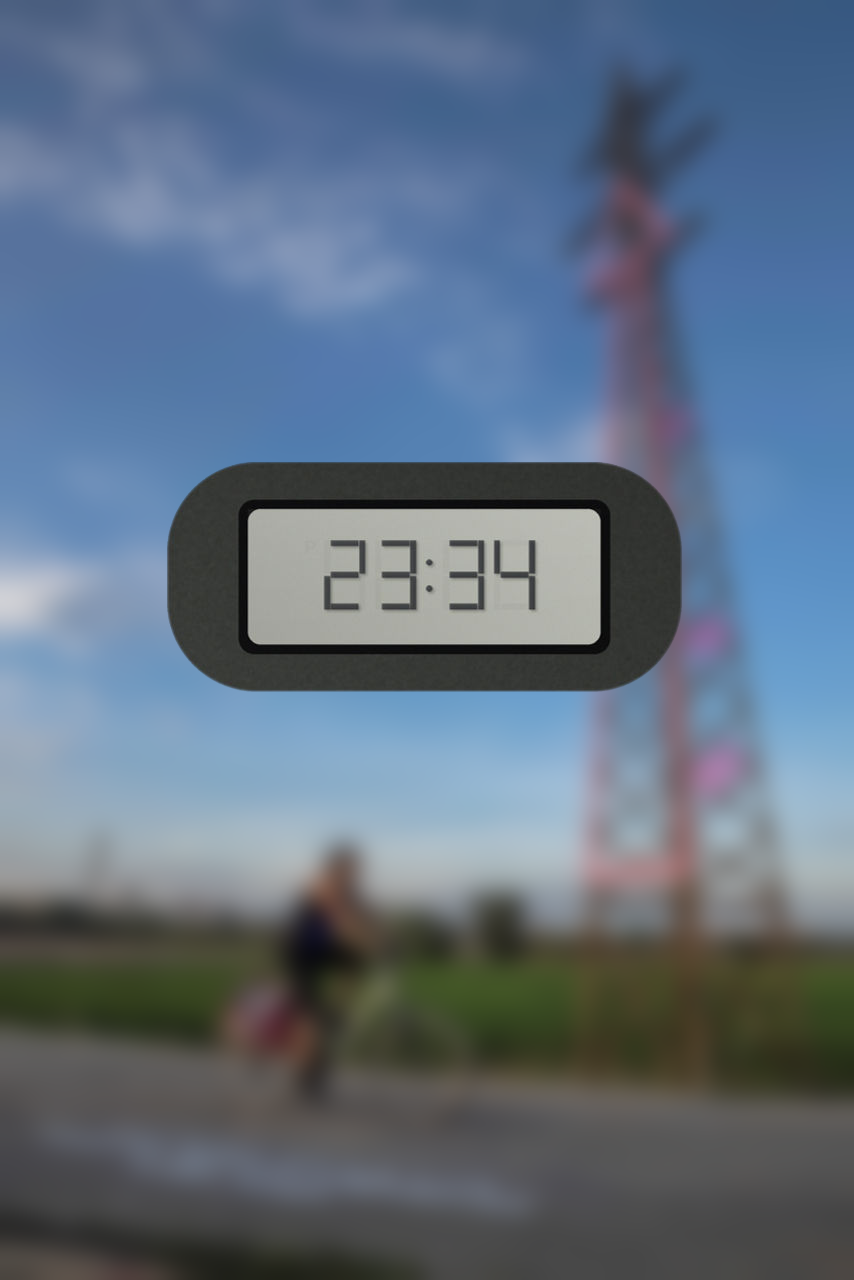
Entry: h=23 m=34
